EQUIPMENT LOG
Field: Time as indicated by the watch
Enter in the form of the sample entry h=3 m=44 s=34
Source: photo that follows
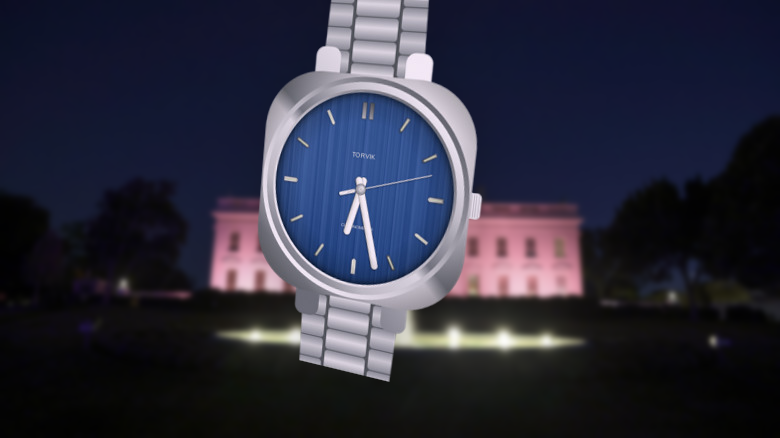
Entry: h=6 m=27 s=12
